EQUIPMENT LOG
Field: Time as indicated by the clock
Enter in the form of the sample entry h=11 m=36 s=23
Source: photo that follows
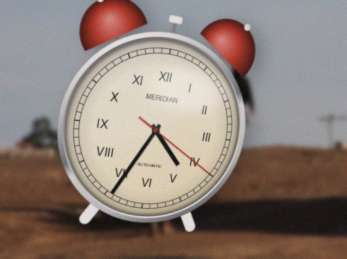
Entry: h=4 m=34 s=20
